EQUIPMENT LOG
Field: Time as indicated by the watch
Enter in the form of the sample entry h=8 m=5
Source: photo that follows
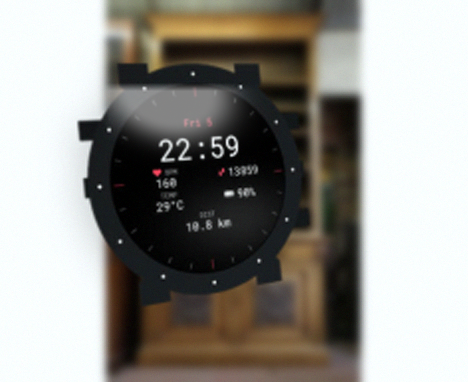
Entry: h=22 m=59
